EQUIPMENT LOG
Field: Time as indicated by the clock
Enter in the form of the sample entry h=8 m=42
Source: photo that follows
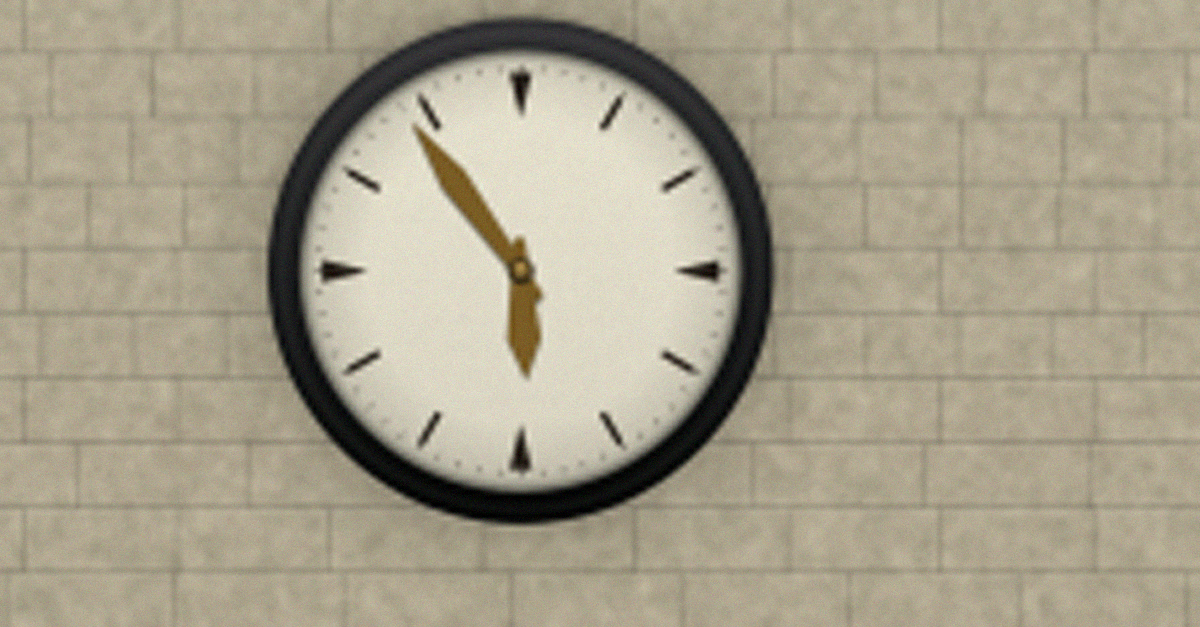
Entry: h=5 m=54
